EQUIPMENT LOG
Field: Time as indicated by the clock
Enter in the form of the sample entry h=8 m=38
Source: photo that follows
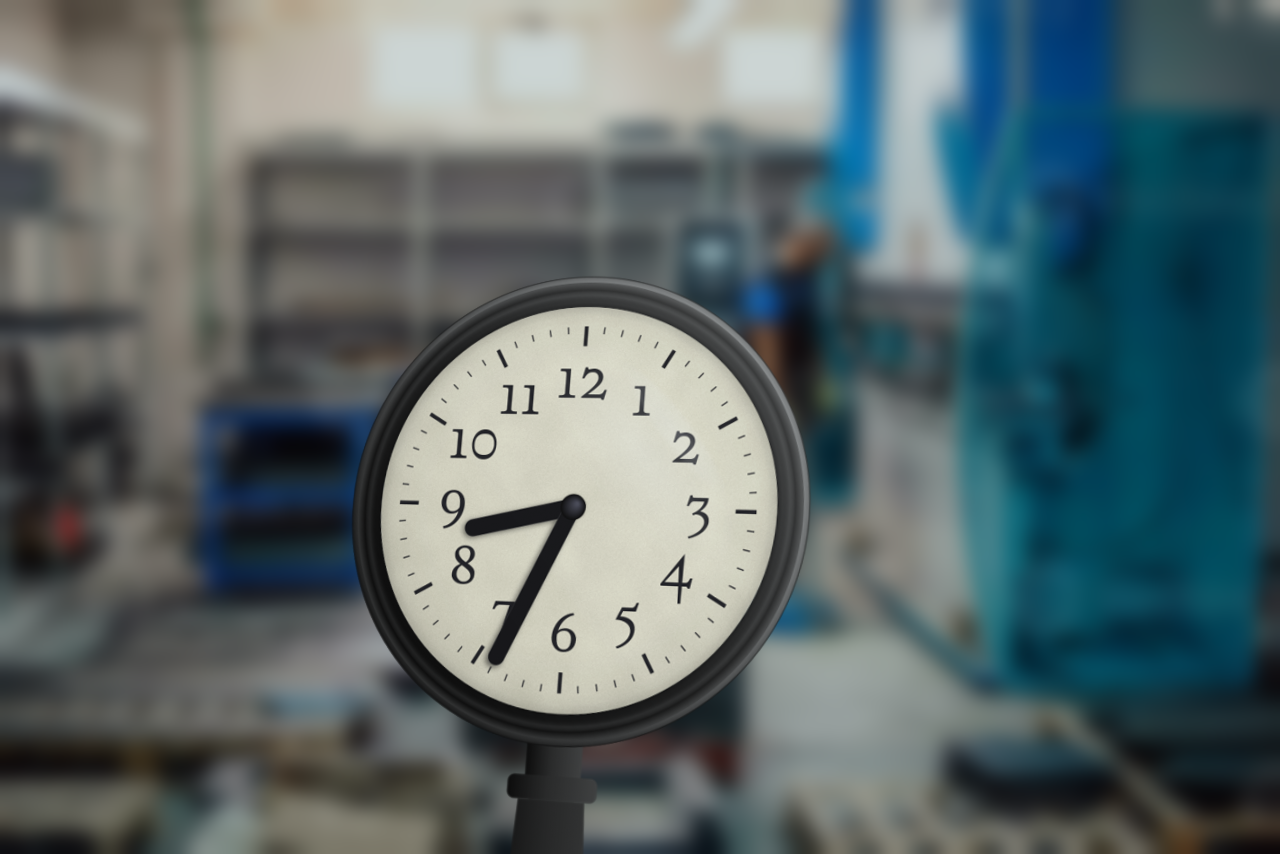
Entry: h=8 m=34
